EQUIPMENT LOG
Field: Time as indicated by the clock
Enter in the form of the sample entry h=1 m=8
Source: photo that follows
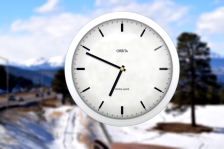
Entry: h=6 m=49
